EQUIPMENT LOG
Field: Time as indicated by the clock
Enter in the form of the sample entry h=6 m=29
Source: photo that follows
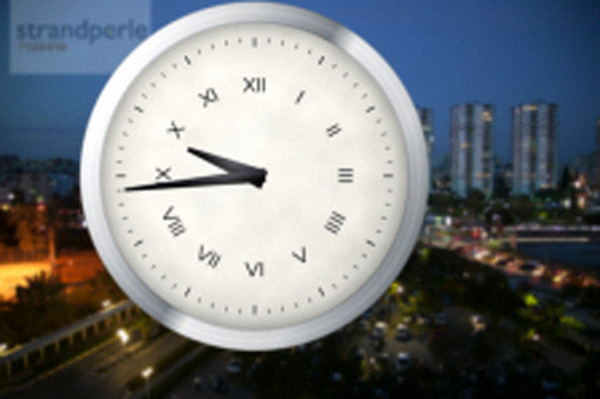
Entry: h=9 m=44
